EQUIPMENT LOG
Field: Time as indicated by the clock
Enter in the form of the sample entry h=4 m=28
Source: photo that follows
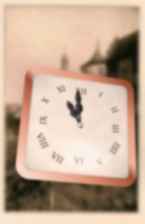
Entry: h=10 m=59
